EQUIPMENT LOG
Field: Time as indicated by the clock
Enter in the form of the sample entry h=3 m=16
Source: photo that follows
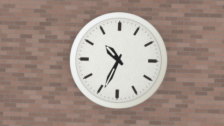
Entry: h=10 m=34
